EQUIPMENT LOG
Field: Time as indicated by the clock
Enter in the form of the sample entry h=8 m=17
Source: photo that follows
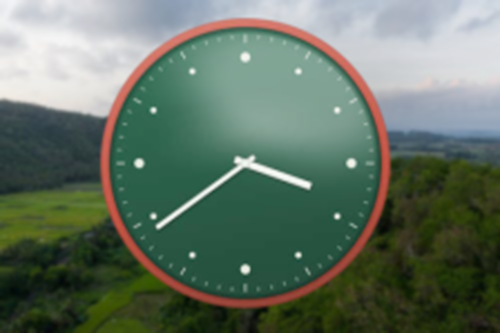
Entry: h=3 m=39
